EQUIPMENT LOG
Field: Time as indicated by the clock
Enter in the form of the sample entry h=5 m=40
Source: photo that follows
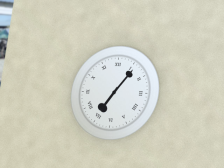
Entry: h=7 m=6
